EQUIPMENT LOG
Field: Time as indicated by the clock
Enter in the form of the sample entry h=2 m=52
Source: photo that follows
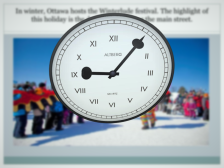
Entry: h=9 m=6
